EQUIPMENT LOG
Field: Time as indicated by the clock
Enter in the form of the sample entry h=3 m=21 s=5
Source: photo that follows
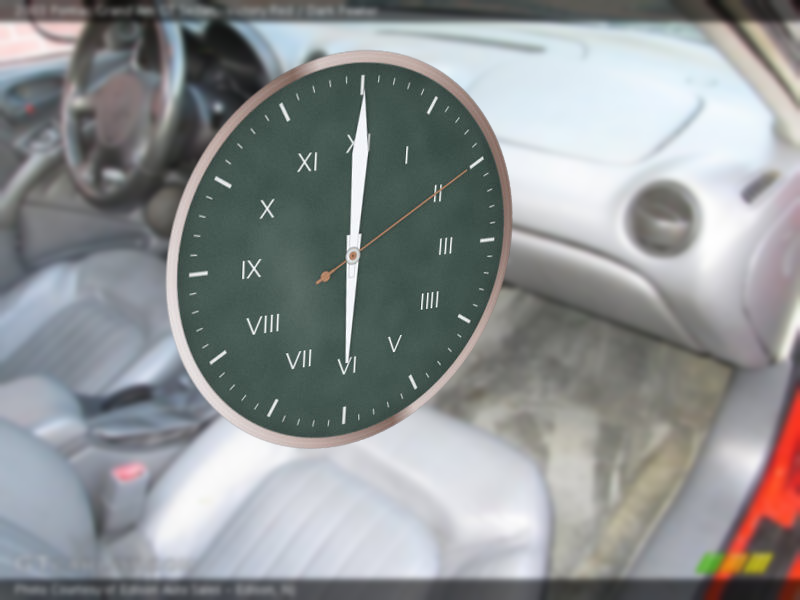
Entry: h=6 m=0 s=10
